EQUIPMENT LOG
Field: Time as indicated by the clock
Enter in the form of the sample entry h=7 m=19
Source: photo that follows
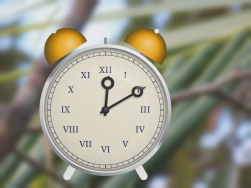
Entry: h=12 m=10
